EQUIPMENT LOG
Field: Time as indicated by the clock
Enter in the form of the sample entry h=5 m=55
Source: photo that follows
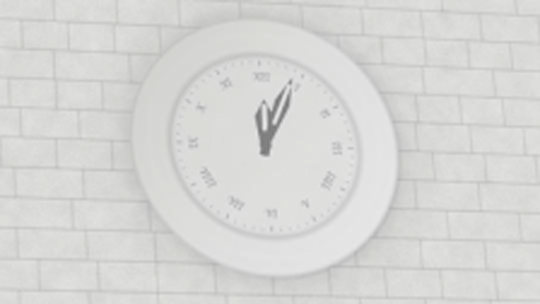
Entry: h=12 m=4
